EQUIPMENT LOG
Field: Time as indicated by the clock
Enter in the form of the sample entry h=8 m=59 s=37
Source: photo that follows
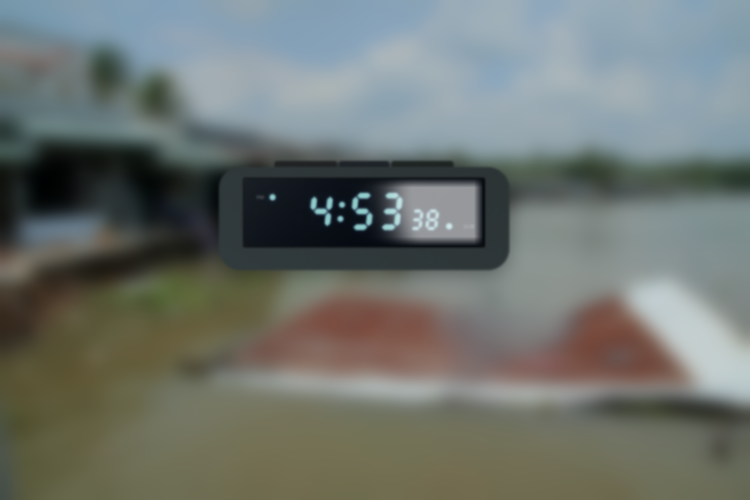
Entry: h=4 m=53 s=38
